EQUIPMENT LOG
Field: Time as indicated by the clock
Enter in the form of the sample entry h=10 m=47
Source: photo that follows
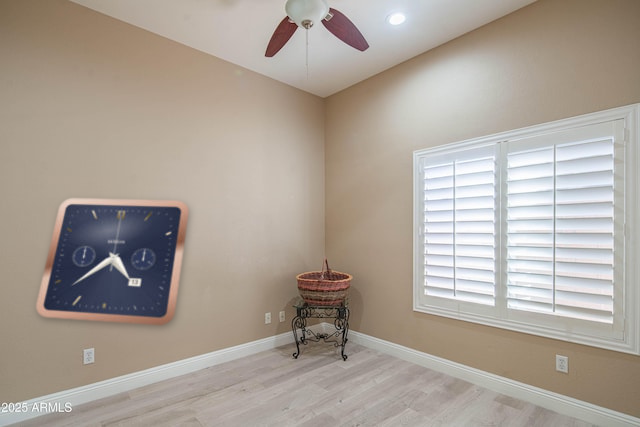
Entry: h=4 m=38
